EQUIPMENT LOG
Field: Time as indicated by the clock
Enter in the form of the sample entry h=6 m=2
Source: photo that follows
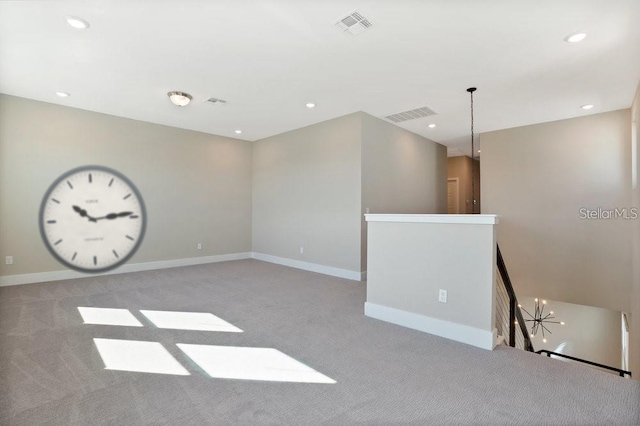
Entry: h=10 m=14
